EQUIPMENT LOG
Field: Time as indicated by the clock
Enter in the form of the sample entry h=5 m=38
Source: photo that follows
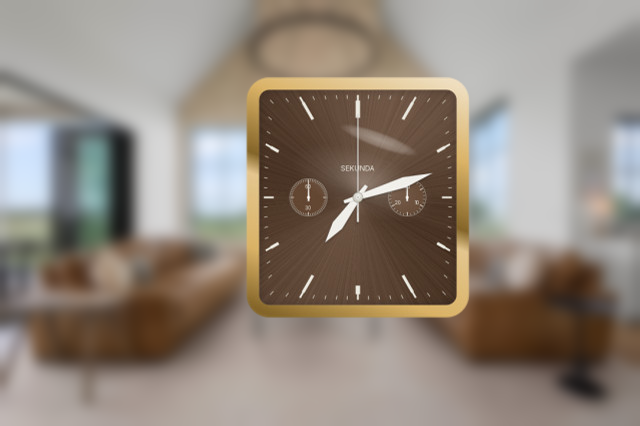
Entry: h=7 m=12
